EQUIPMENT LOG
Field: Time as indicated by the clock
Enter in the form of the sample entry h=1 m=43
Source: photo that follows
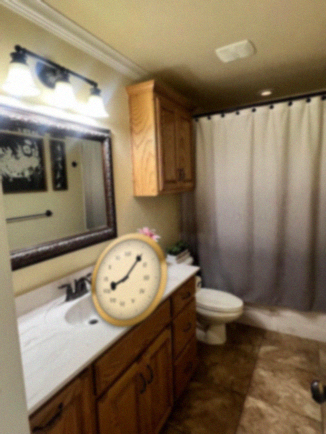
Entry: h=8 m=6
